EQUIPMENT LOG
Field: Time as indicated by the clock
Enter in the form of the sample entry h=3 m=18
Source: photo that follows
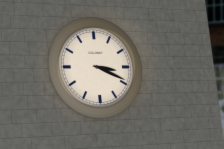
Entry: h=3 m=19
